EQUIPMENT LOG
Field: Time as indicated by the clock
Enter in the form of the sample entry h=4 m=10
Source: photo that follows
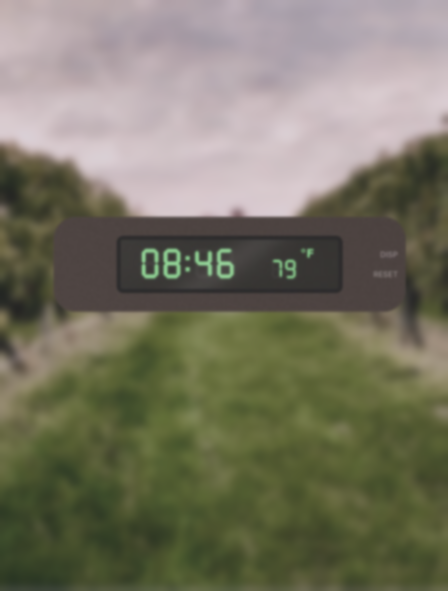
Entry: h=8 m=46
